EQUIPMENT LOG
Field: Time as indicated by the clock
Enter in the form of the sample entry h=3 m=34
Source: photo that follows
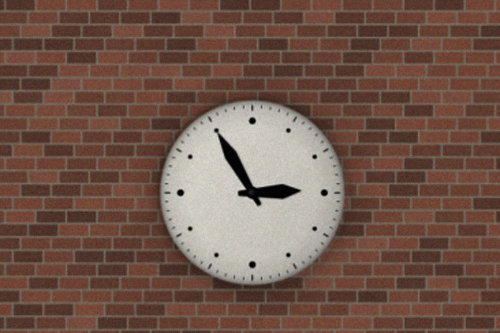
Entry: h=2 m=55
